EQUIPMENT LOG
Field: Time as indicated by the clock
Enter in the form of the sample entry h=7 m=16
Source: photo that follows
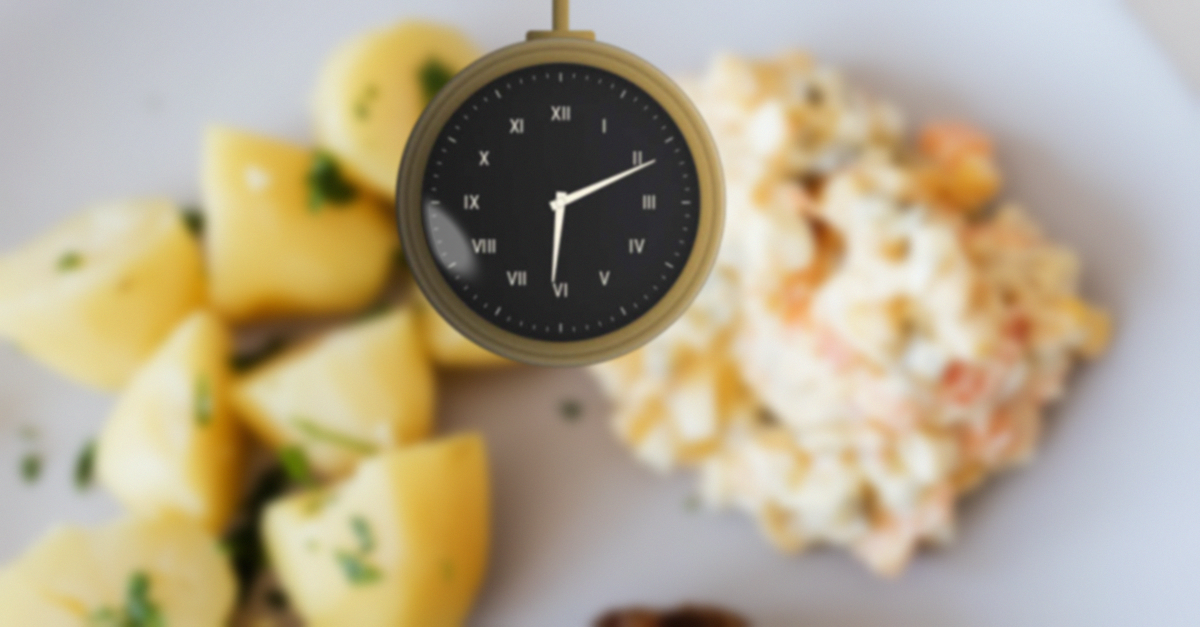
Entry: h=6 m=11
